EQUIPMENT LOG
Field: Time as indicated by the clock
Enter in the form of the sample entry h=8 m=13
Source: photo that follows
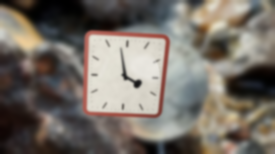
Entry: h=3 m=58
